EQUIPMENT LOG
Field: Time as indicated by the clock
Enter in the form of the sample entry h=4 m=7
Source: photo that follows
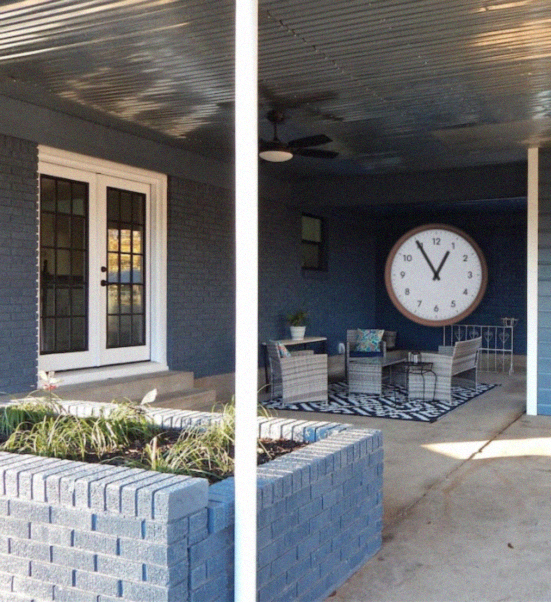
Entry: h=12 m=55
